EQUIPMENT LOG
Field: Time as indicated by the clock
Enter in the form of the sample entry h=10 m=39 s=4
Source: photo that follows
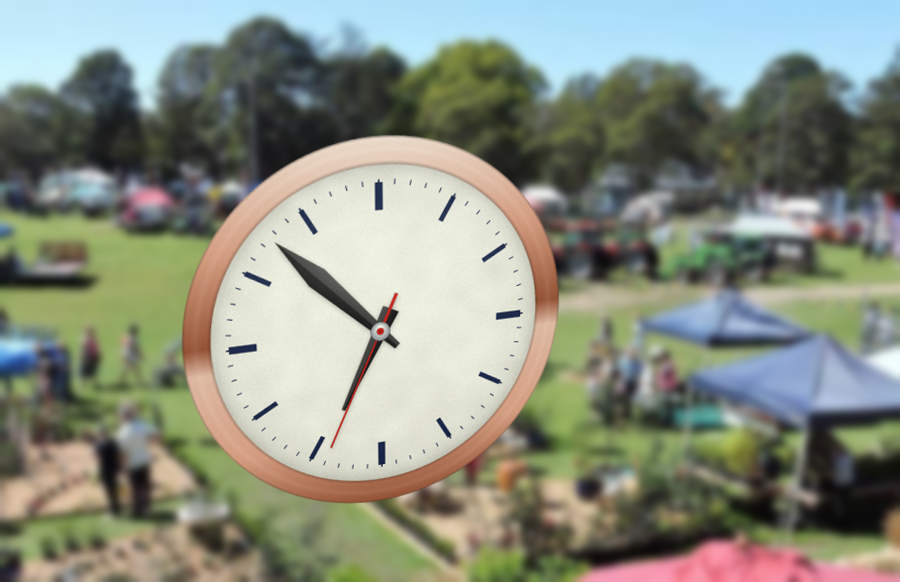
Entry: h=6 m=52 s=34
